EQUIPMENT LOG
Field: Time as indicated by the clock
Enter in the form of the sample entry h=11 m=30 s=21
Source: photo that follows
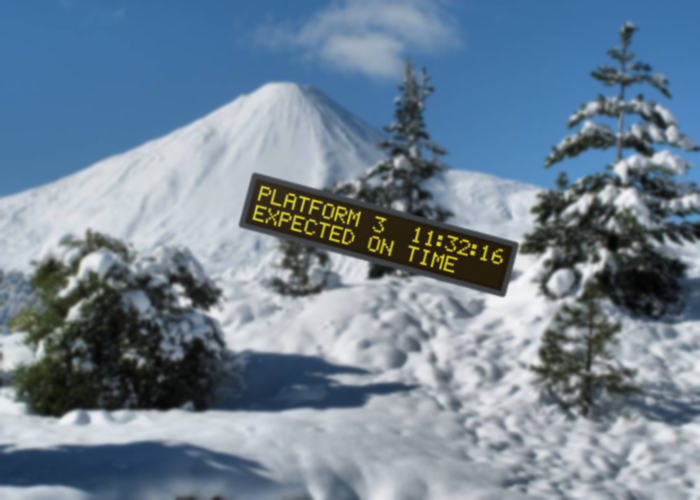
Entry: h=11 m=32 s=16
